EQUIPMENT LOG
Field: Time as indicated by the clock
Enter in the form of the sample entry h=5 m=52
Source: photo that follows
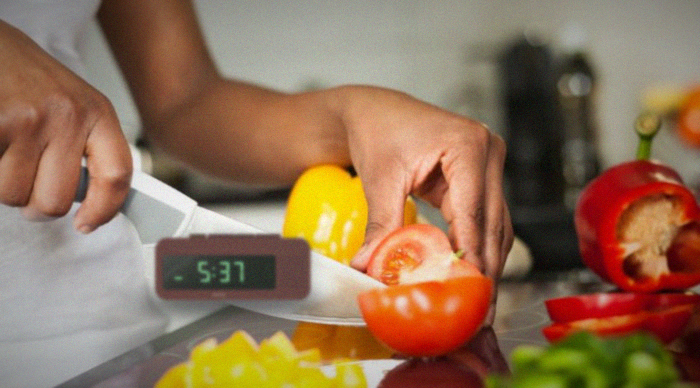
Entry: h=5 m=37
